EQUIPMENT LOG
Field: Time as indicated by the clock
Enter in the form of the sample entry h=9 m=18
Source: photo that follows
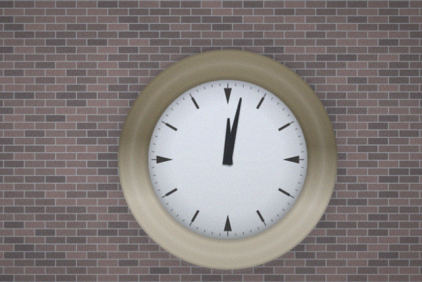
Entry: h=12 m=2
